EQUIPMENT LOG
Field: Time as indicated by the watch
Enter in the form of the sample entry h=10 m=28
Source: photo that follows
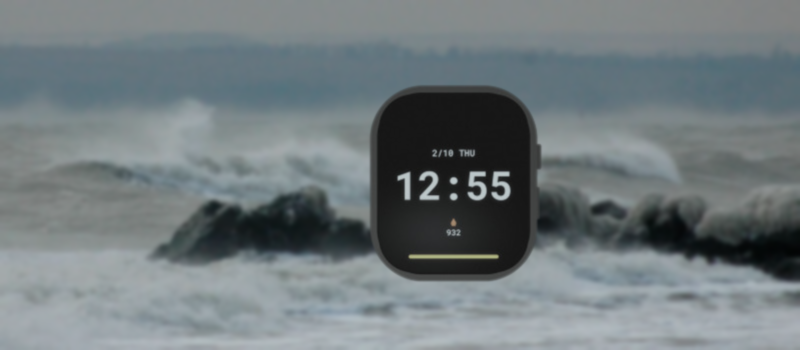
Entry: h=12 m=55
